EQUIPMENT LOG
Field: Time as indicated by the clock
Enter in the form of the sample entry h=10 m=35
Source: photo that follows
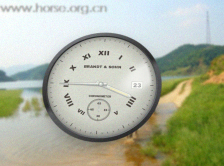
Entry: h=3 m=45
